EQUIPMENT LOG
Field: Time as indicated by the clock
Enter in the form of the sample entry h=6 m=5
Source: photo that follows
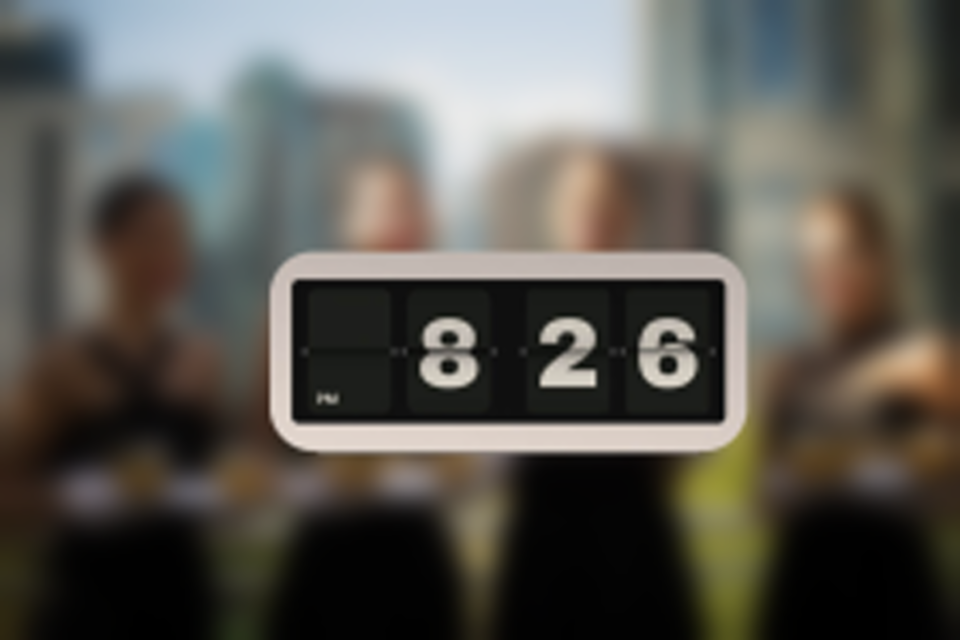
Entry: h=8 m=26
